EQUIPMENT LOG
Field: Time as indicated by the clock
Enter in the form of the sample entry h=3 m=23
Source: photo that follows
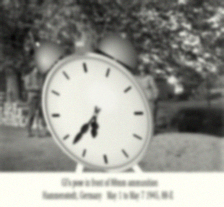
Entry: h=6 m=38
